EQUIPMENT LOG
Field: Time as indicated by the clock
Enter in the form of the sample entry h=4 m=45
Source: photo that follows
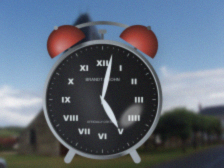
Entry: h=5 m=2
